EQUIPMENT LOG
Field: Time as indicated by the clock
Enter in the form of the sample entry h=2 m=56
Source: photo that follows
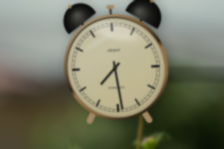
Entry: h=7 m=29
